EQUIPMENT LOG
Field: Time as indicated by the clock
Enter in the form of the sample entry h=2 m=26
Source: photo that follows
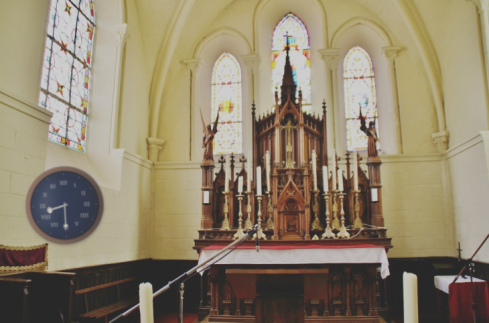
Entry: h=8 m=30
